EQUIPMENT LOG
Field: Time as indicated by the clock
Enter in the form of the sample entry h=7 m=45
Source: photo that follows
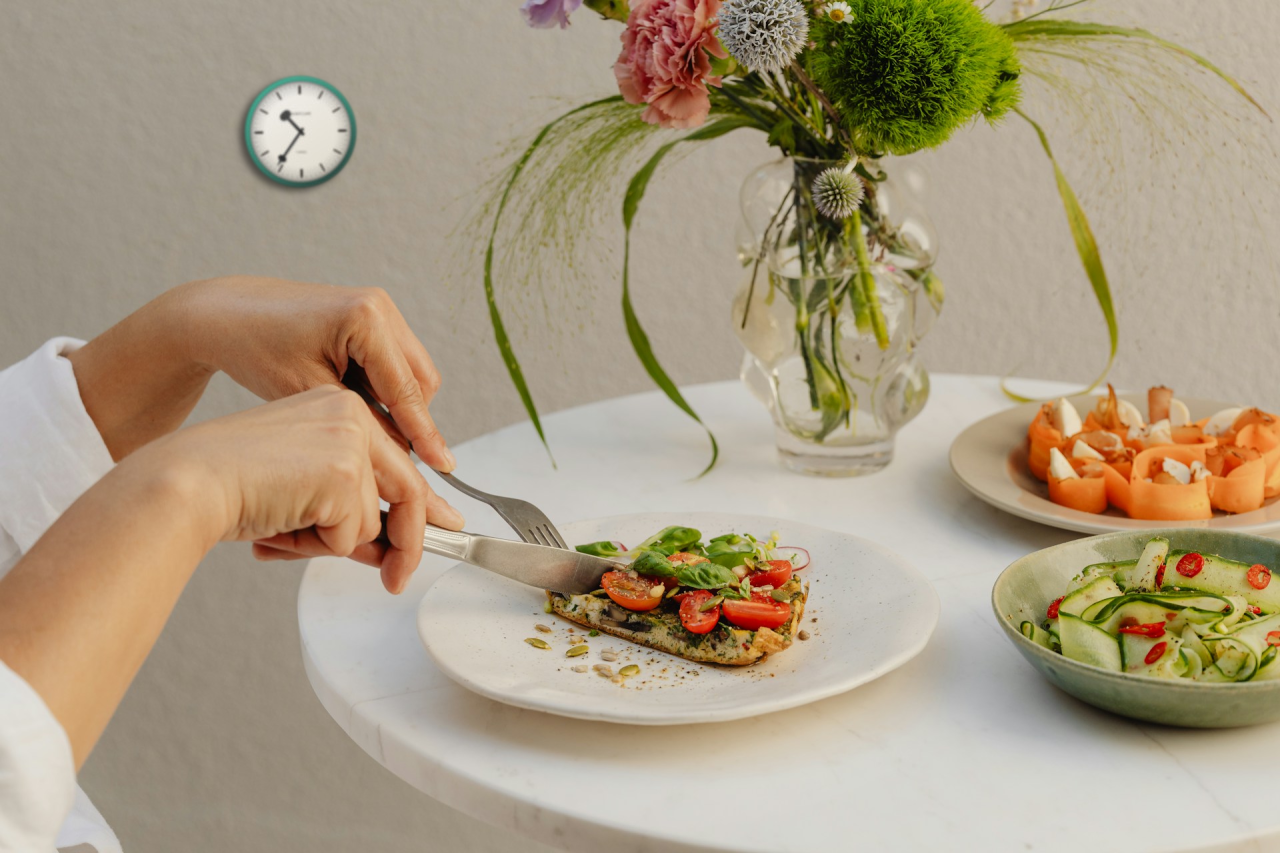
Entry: h=10 m=36
